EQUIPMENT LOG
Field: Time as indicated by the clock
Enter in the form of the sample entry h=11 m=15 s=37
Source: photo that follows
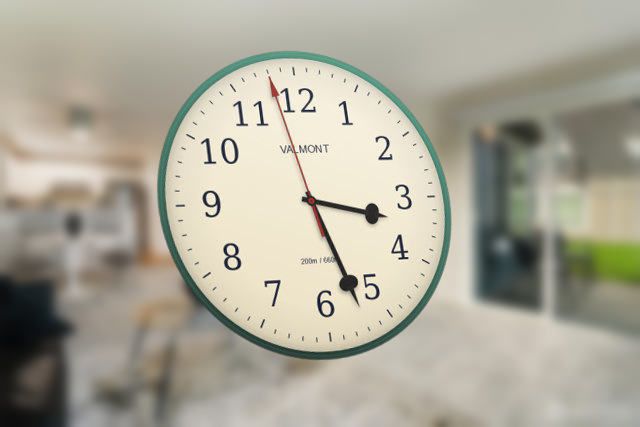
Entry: h=3 m=26 s=58
